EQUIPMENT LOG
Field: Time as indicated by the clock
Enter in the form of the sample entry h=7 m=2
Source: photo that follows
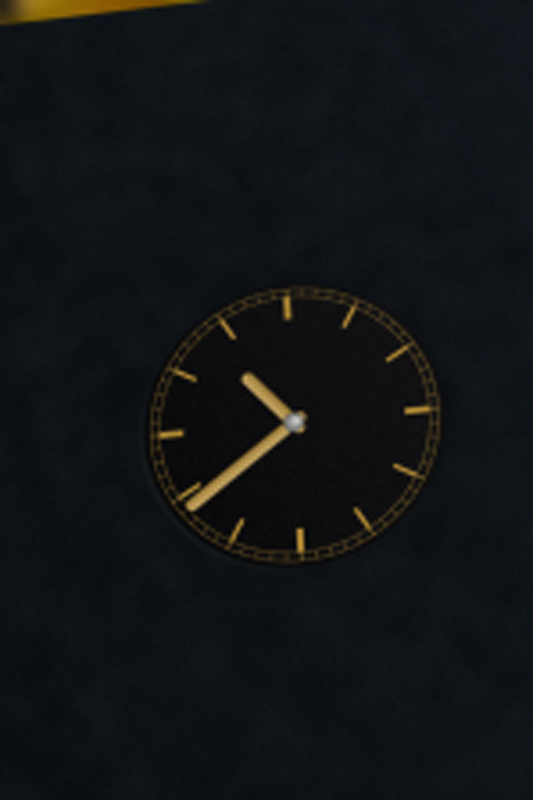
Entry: h=10 m=39
